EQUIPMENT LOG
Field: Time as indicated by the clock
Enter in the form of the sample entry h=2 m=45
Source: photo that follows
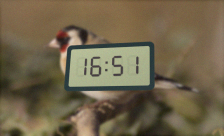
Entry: h=16 m=51
